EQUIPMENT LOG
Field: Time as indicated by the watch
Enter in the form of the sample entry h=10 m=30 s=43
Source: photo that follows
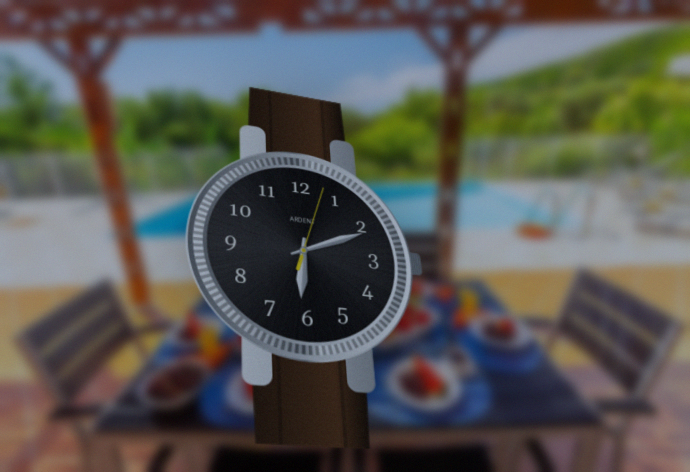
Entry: h=6 m=11 s=3
